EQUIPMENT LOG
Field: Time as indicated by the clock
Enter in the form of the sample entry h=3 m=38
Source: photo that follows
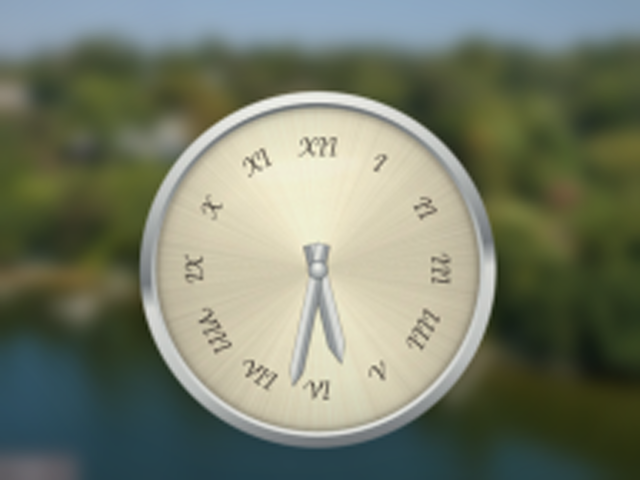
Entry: h=5 m=32
